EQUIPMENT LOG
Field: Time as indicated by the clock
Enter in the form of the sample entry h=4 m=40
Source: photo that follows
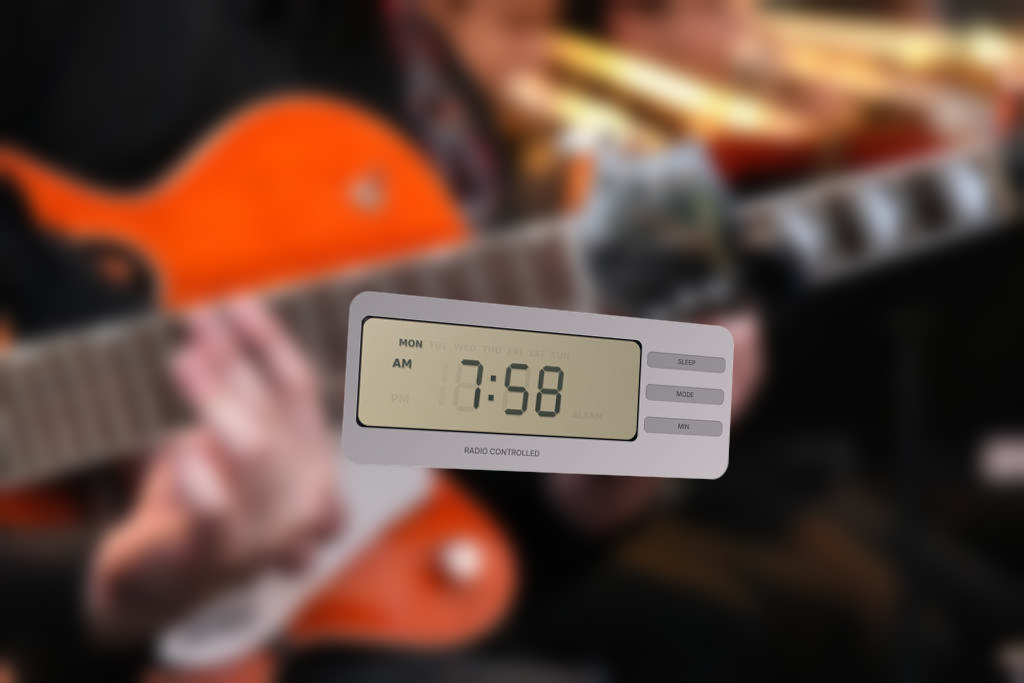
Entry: h=7 m=58
